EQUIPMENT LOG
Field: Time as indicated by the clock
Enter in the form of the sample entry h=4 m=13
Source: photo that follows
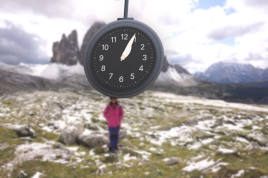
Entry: h=1 m=4
